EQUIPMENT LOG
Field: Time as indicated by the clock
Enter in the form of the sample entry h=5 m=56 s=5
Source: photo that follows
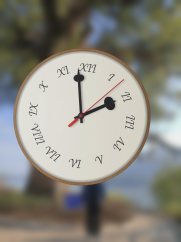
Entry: h=1 m=58 s=7
